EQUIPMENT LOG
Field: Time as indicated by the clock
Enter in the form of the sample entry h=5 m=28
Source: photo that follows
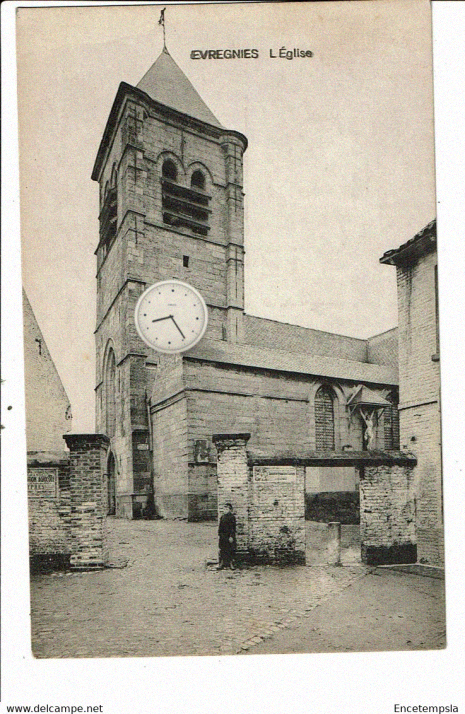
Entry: h=8 m=24
